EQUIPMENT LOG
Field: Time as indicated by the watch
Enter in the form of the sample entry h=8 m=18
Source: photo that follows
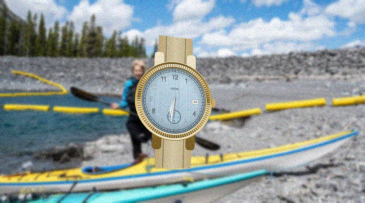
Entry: h=6 m=31
